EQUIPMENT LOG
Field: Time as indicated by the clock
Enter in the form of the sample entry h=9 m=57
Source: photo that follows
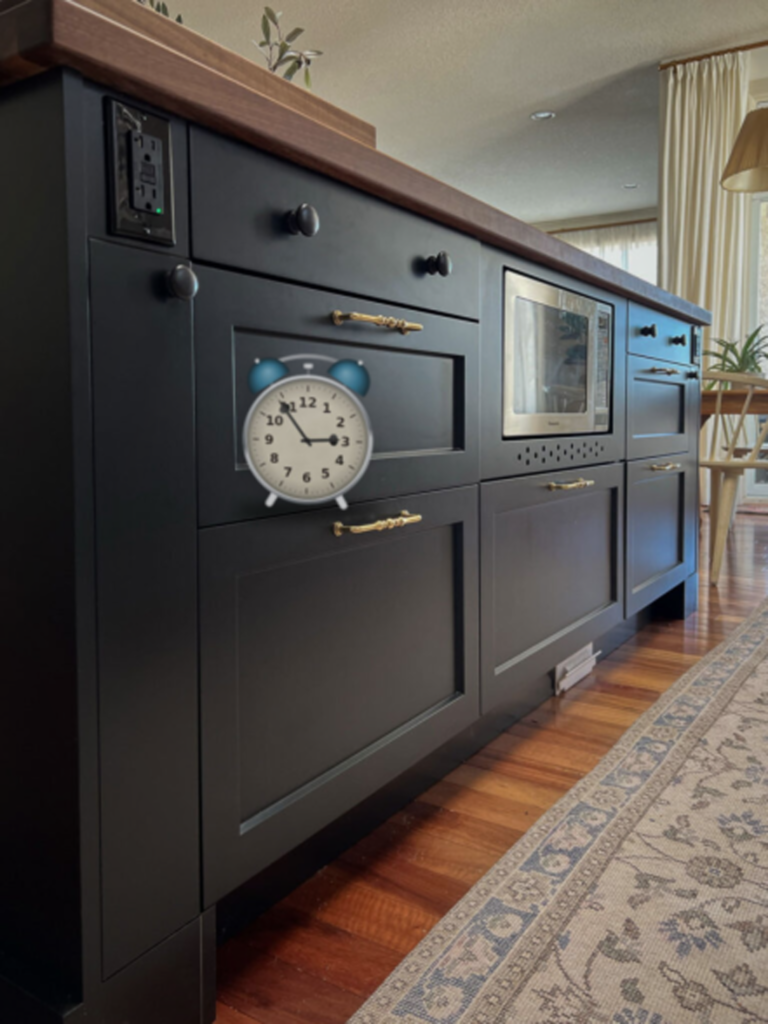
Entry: h=2 m=54
